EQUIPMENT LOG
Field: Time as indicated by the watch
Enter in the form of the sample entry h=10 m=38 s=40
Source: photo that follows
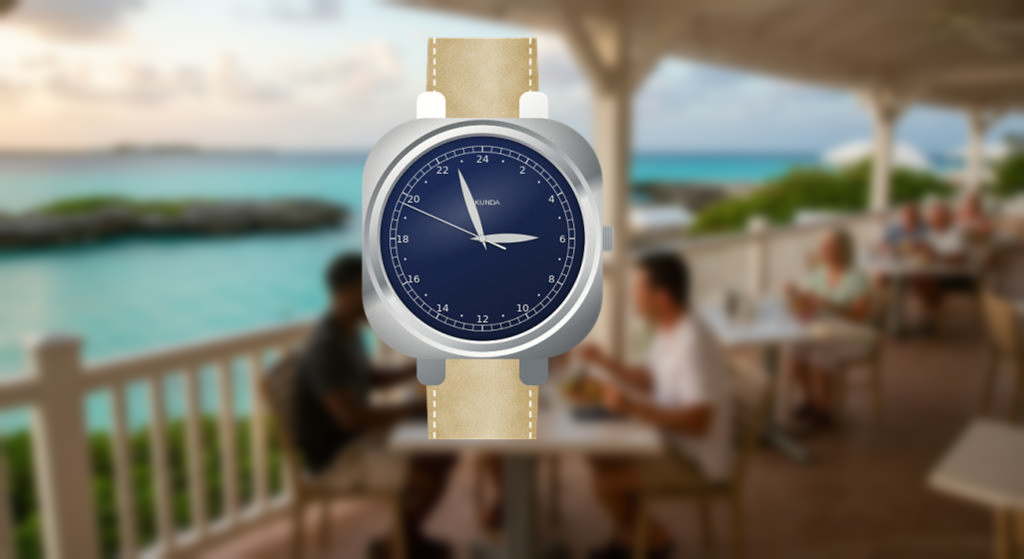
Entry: h=5 m=56 s=49
